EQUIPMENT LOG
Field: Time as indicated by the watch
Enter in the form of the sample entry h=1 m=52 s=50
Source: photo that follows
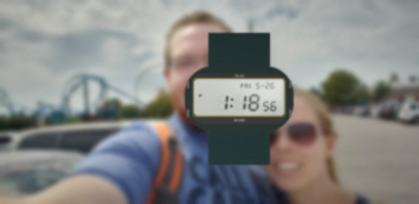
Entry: h=1 m=18 s=56
